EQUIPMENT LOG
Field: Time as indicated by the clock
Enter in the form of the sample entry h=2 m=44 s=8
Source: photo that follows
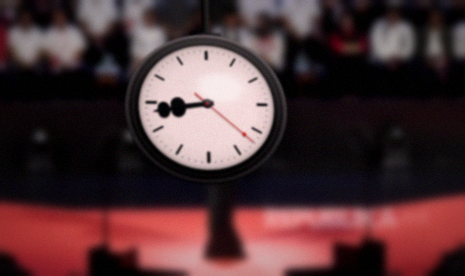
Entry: h=8 m=43 s=22
